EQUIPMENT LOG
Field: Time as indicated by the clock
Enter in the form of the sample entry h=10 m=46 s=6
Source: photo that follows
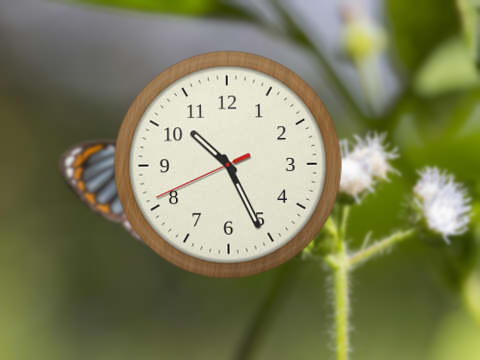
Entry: h=10 m=25 s=41
